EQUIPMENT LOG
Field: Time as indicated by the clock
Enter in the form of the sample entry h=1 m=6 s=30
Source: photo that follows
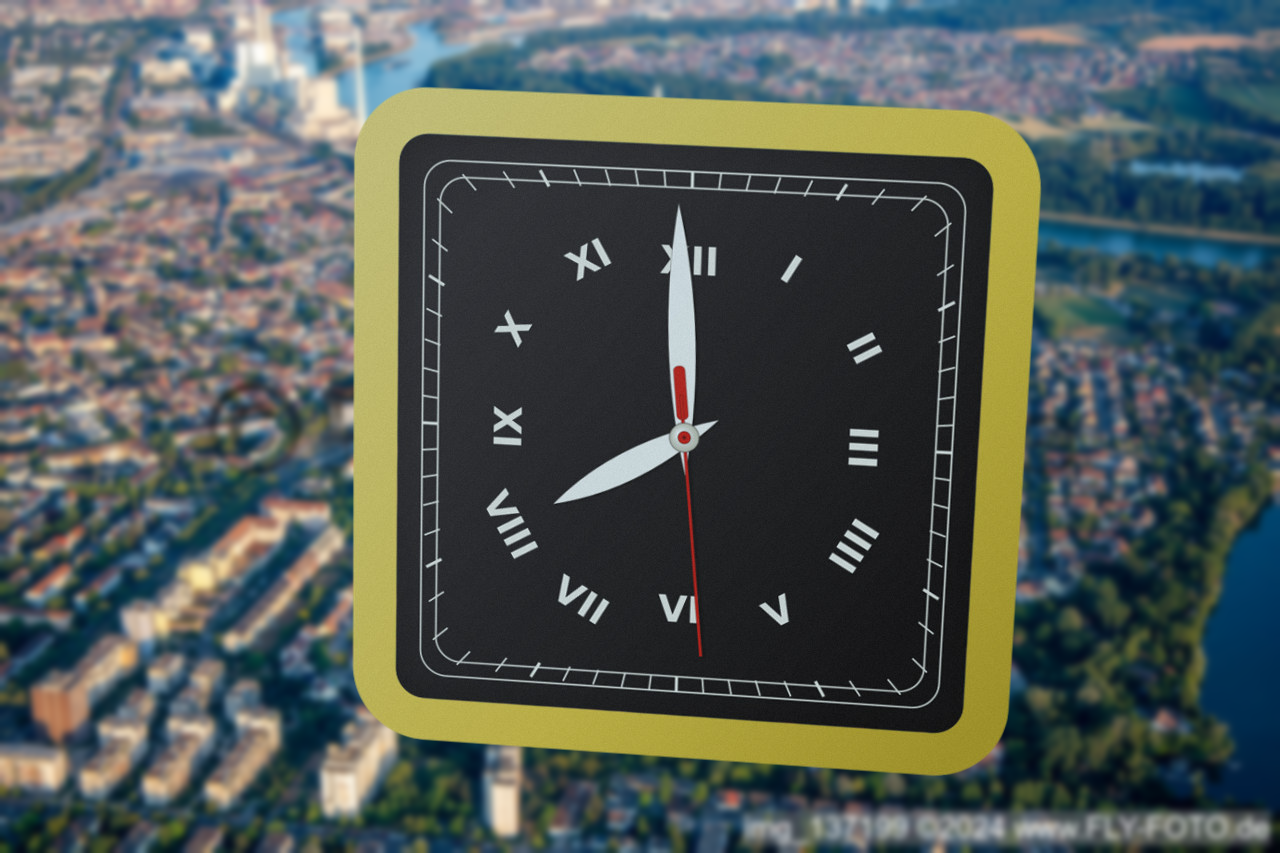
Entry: h=7 m=59 s=29
